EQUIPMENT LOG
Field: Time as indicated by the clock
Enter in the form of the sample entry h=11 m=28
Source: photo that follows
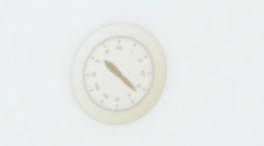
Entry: h=10 m=22
